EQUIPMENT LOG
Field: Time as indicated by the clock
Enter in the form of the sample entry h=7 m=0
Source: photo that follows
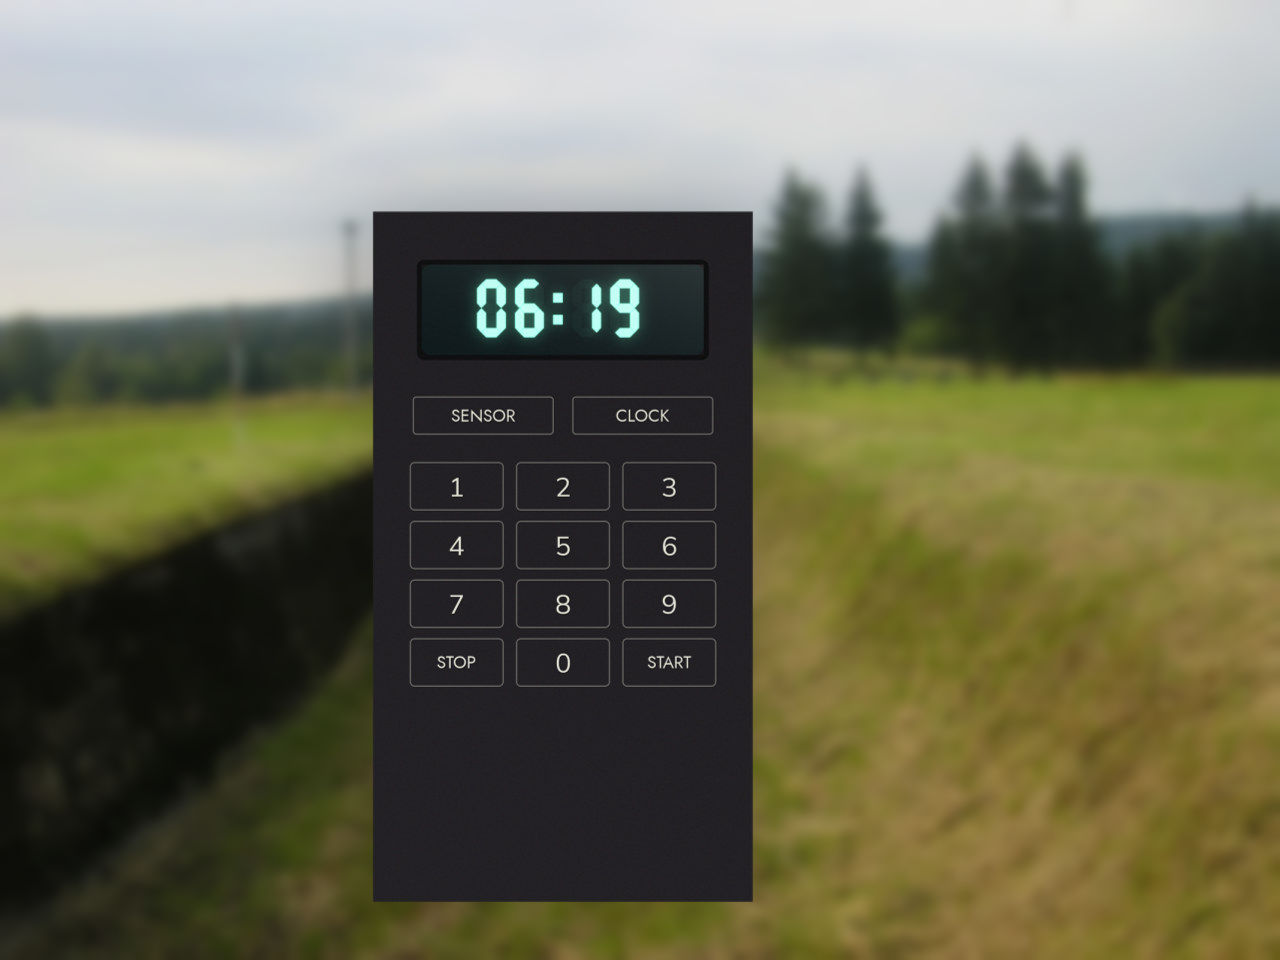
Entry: h=6 m=19
